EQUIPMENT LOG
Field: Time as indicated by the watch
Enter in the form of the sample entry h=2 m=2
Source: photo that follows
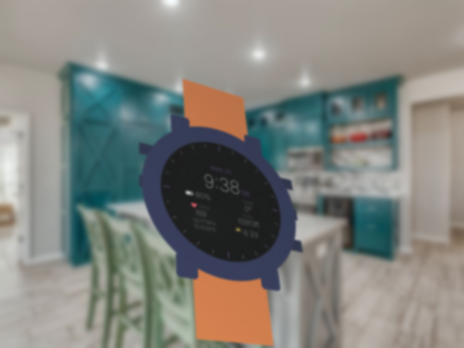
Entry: h=9 m=38
